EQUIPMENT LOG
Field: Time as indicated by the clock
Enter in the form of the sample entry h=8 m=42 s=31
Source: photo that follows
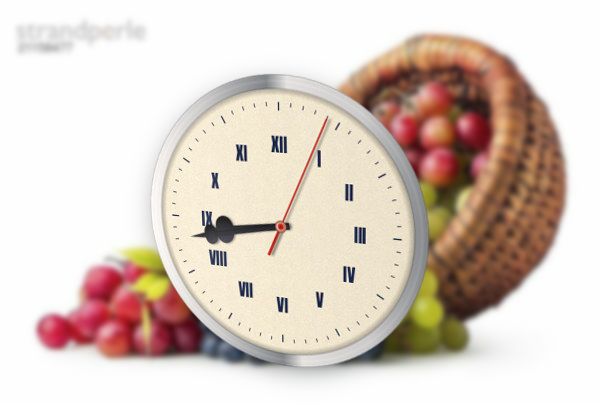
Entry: h=8 m=43 s=4
